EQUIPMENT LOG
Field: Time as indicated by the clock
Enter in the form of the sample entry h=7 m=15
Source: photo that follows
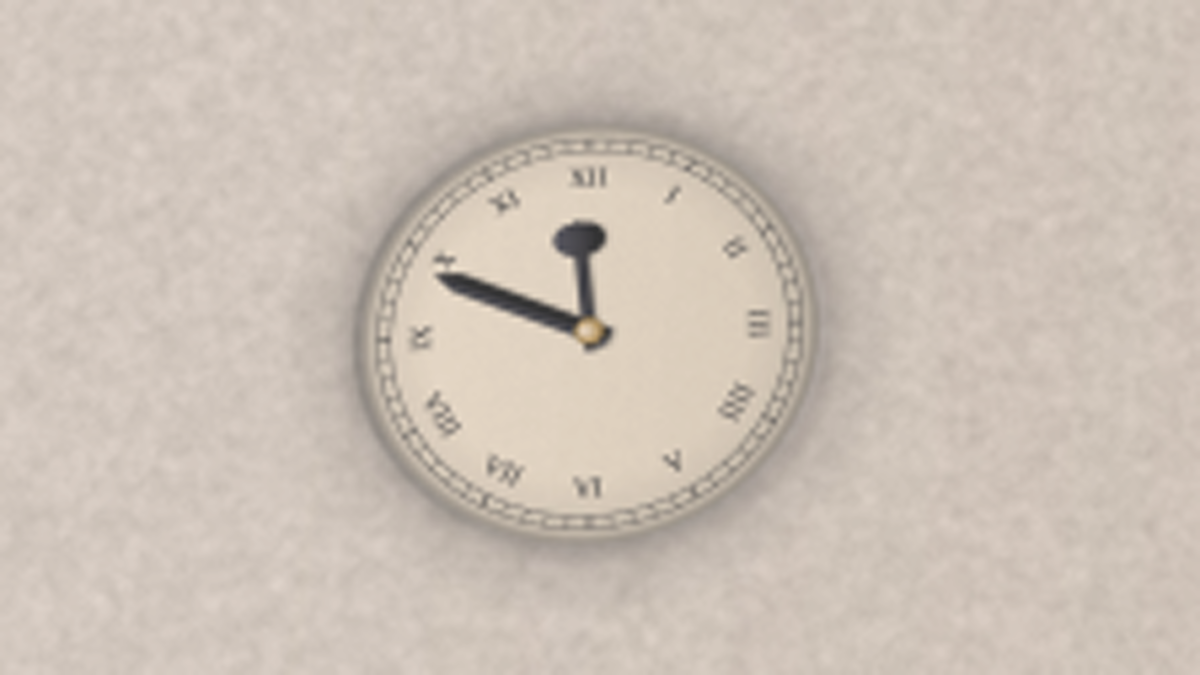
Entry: h=11 m=49
